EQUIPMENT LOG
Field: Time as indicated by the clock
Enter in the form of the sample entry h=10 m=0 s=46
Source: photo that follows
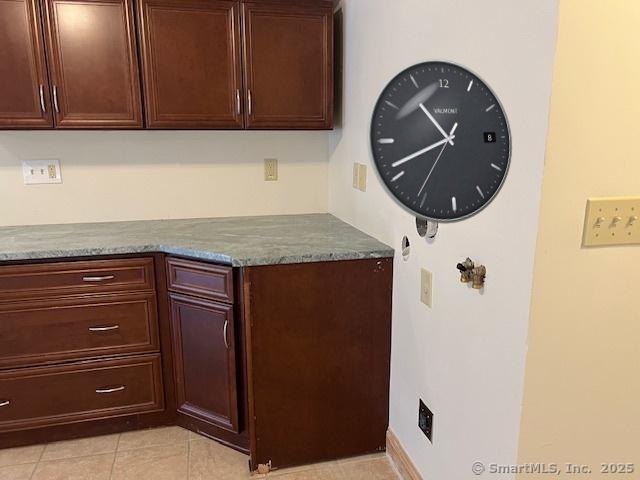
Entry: h=10 m=41 s=36
